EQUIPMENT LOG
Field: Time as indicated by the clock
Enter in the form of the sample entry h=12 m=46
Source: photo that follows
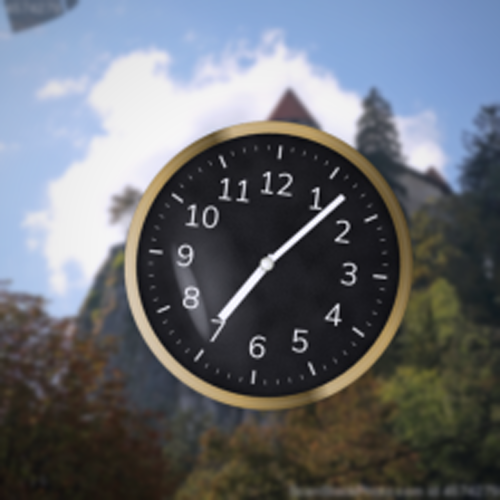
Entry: h=7 m=7
